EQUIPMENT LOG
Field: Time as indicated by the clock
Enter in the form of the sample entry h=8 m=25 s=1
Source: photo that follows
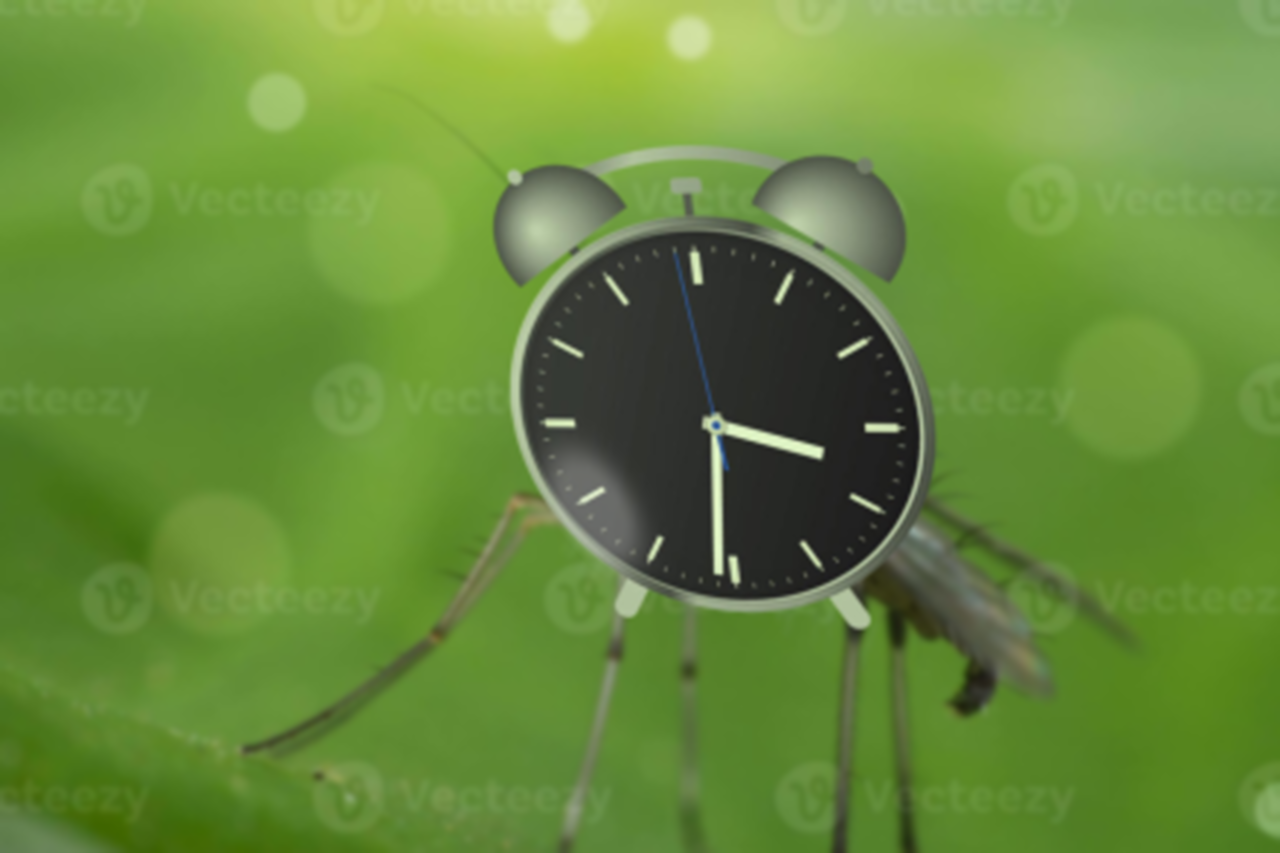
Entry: h=3 m=30 s=59
